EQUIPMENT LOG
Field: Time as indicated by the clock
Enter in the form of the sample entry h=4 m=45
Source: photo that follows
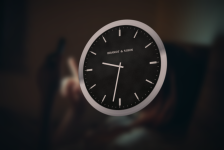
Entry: h=9 m=32
